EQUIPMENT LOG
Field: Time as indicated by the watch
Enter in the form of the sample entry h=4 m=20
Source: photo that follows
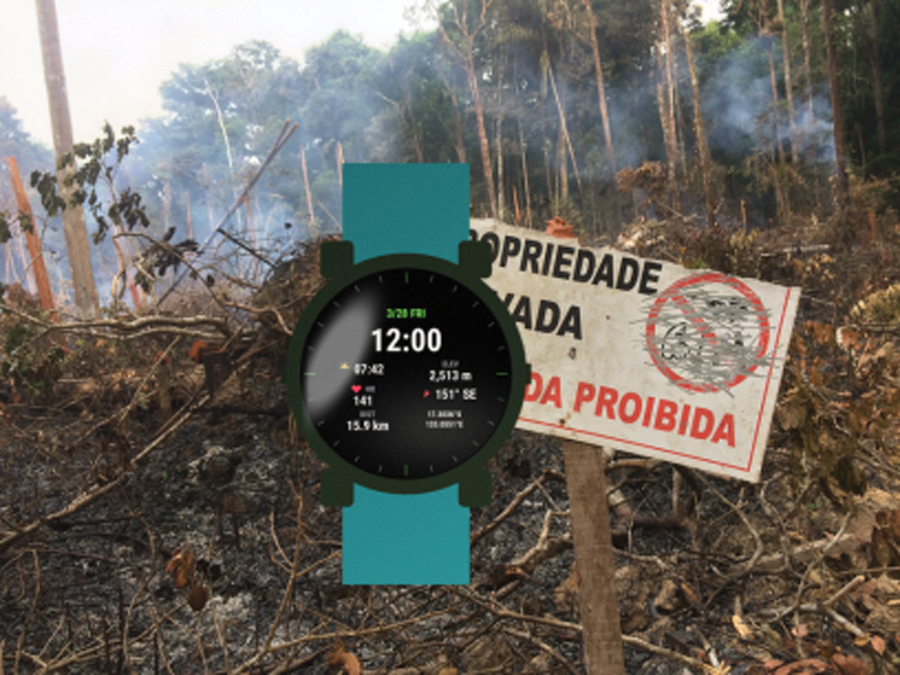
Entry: h=12 m=0
